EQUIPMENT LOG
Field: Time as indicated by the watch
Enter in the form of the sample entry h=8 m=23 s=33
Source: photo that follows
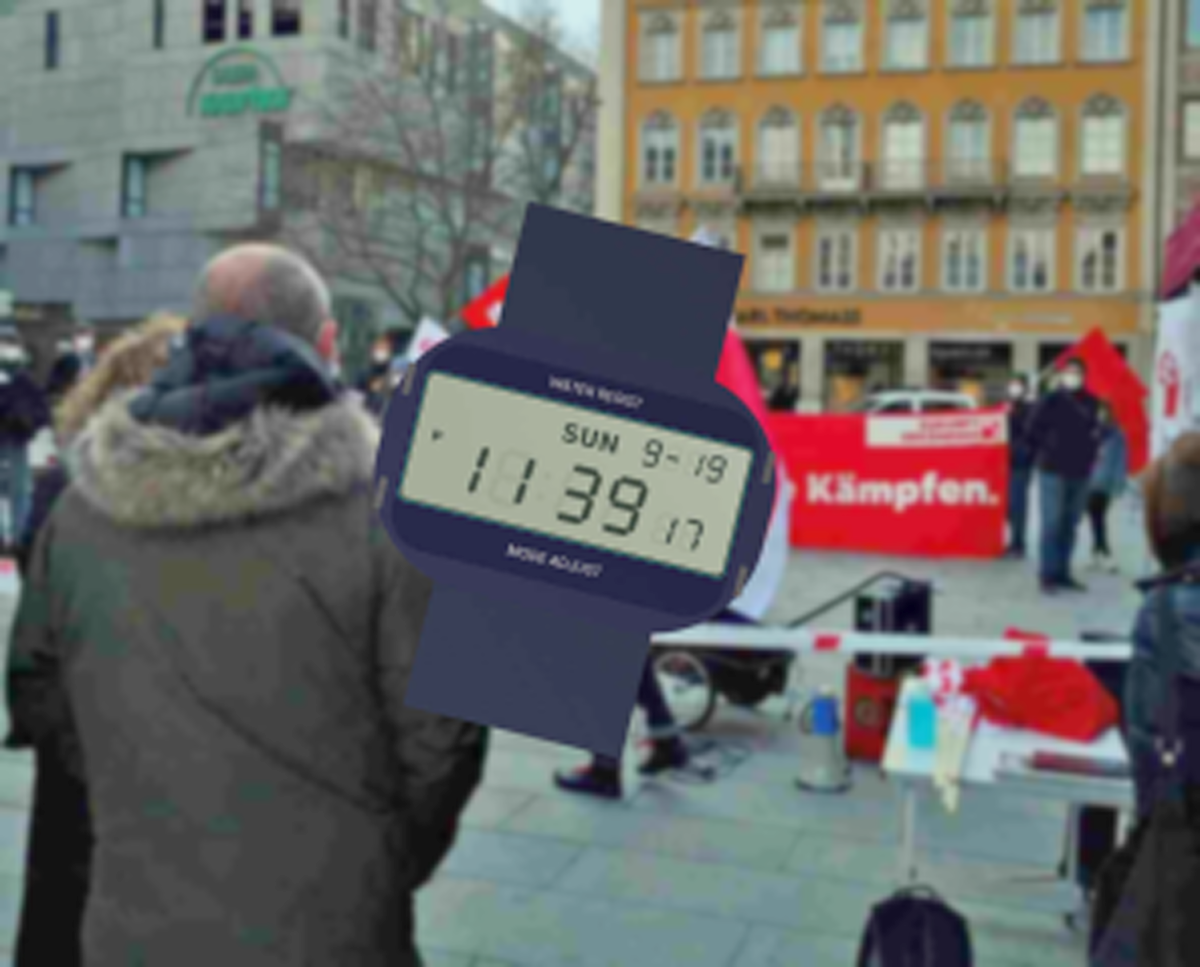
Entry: h=11 m=39 s=17
